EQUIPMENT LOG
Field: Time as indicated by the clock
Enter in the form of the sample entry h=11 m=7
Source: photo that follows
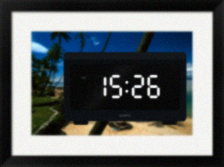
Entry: h=15 m=26
